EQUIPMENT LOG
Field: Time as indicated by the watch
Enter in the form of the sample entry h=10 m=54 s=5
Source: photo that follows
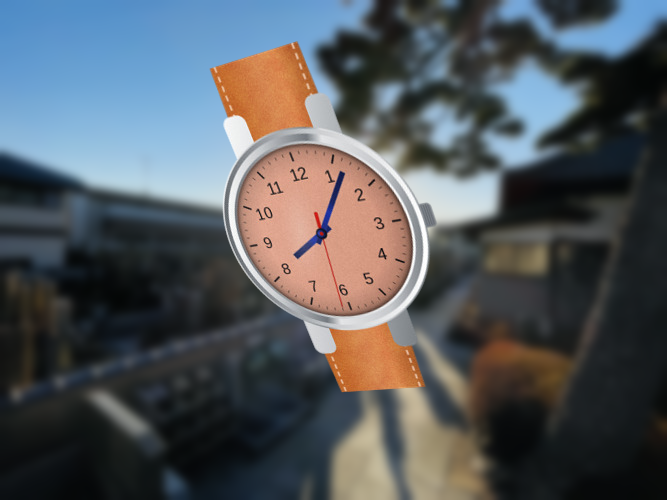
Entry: h=8 m=6 s=31
